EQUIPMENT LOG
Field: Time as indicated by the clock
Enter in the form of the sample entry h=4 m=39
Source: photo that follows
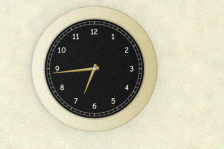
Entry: h=6 m=44
